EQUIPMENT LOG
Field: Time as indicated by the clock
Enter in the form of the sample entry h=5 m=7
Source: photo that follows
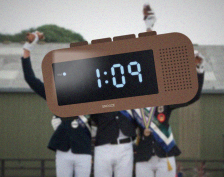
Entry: h=1 m=9
